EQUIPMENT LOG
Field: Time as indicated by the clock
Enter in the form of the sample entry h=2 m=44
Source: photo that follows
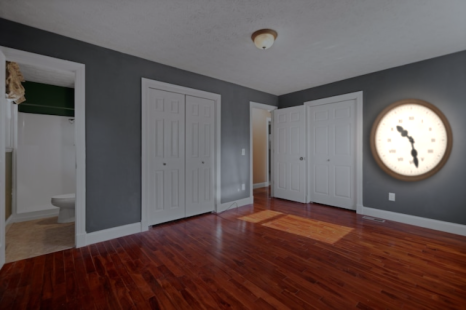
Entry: h=10 m=28
